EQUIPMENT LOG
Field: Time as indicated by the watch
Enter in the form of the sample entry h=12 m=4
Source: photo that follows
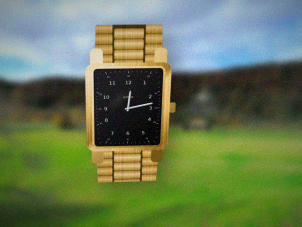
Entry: h=12 m=13
